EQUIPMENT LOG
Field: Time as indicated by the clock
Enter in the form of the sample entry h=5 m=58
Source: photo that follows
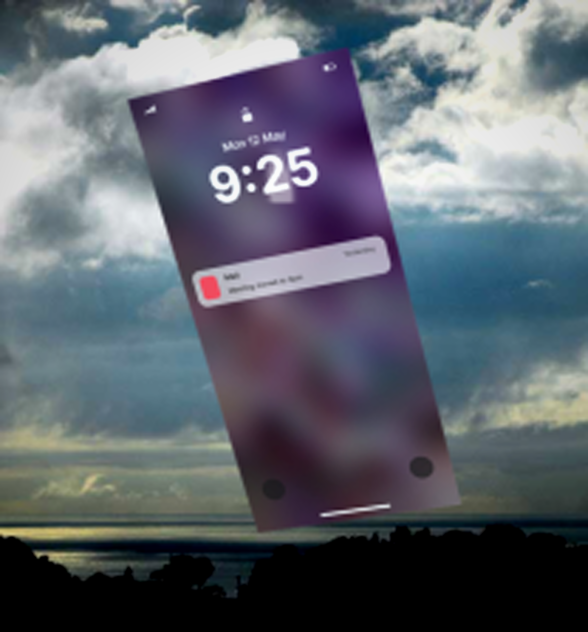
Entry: h=9 m=25
